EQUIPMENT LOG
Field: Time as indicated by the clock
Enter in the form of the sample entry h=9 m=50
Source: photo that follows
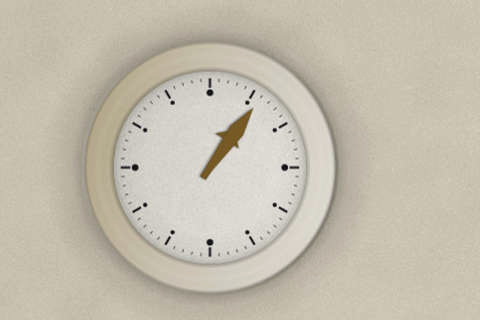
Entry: h=1 m=6
